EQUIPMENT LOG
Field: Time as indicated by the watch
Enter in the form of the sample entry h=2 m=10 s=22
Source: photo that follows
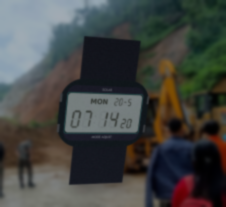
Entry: h=7 m=14 s=20
